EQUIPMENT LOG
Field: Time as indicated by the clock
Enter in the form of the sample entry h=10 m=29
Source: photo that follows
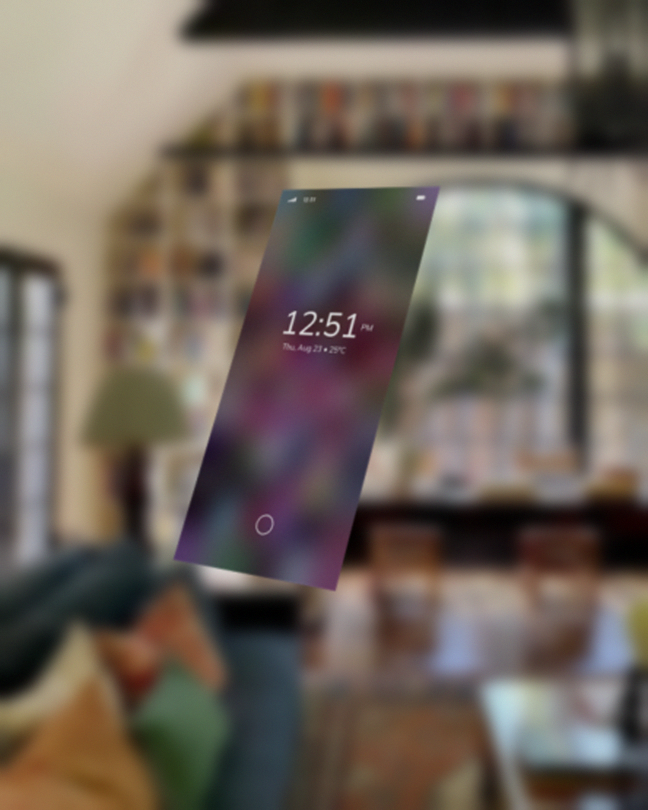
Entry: h=12 m=51
